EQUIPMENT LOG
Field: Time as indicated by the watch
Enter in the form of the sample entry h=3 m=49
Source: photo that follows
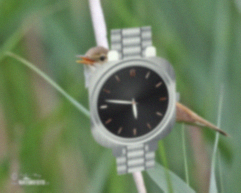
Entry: h=5 m=47
